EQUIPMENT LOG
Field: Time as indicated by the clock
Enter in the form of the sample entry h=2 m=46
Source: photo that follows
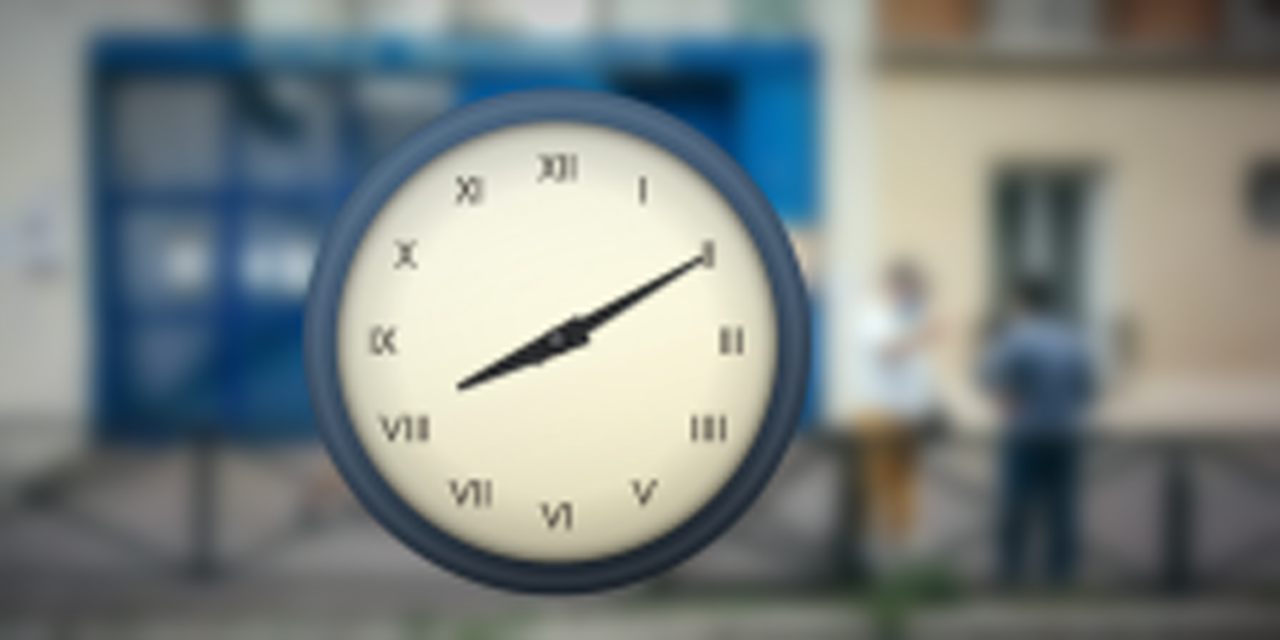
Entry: h=8 m=10
